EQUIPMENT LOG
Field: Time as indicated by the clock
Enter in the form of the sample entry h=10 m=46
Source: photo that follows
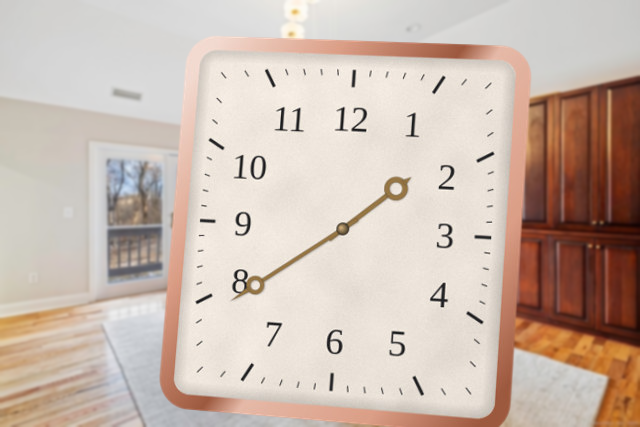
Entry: h=1 m=39
